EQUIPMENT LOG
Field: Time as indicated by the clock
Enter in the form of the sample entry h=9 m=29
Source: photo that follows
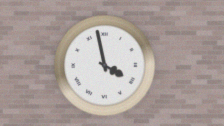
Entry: h=3 m=58
